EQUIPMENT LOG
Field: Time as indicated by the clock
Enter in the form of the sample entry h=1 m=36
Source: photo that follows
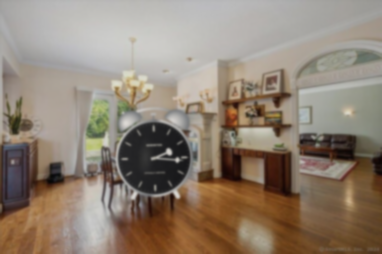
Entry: h=2 m=16
